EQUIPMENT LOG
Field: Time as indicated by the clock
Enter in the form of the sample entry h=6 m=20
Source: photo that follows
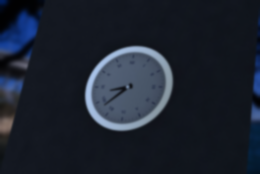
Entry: h=8 m=38
